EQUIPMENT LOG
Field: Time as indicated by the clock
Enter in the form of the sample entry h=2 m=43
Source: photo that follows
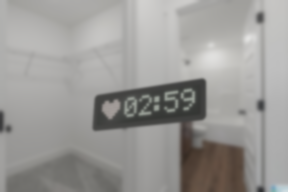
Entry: h=2 m=59
